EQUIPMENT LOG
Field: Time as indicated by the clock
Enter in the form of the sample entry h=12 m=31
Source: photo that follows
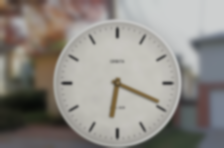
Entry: h=6 m=19
